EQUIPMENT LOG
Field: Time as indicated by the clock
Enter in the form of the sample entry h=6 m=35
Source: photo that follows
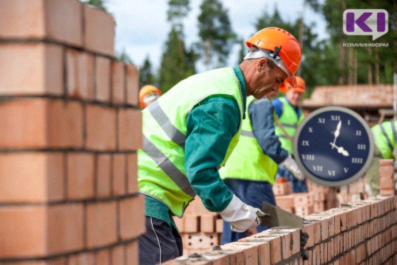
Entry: h=4 m=2
